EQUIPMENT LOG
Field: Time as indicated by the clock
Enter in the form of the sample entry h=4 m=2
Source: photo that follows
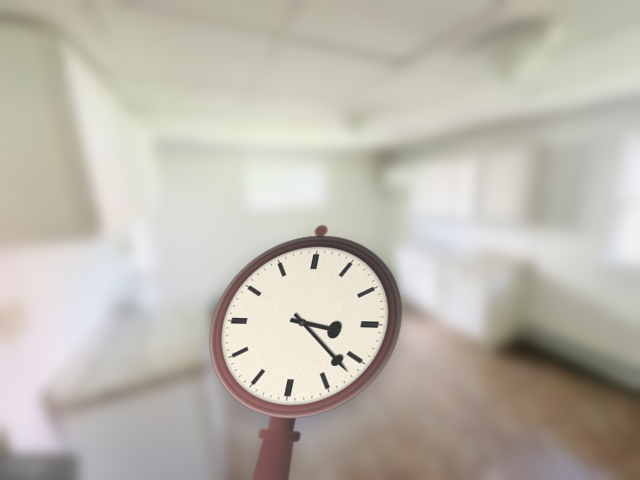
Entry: h=3 m=22
